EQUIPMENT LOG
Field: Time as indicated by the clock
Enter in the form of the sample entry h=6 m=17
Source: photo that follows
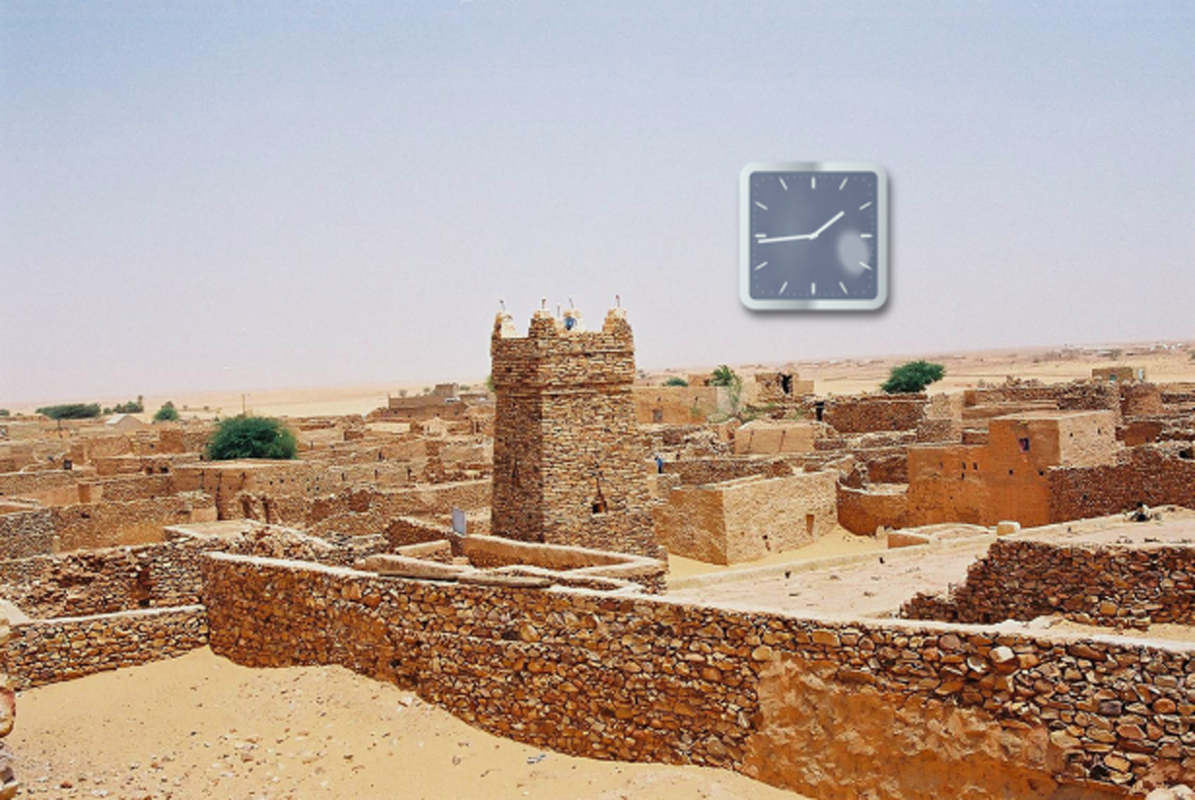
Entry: h=1 m=44
